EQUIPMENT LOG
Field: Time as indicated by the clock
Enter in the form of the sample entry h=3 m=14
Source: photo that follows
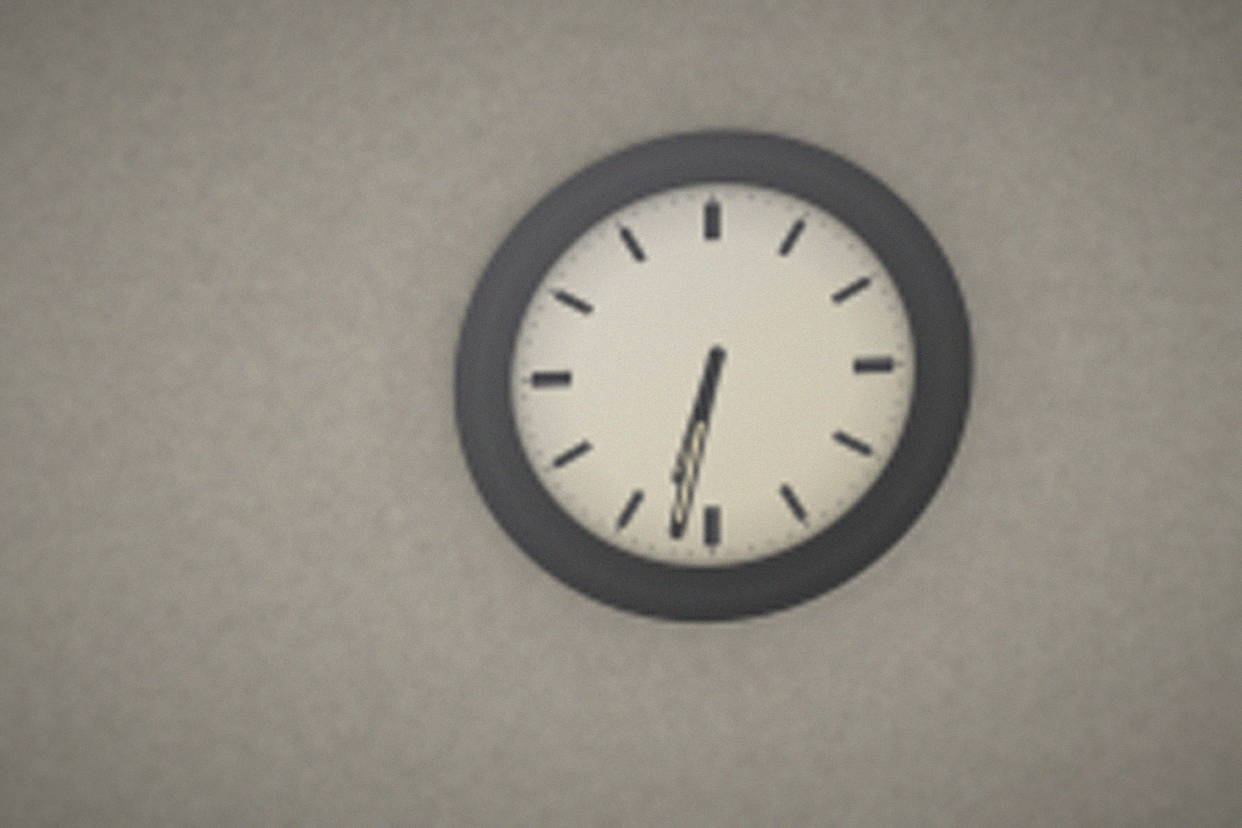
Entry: h=6 m=32
